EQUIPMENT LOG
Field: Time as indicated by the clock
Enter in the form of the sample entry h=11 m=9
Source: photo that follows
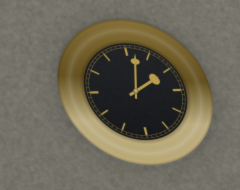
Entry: h=2 m=2
